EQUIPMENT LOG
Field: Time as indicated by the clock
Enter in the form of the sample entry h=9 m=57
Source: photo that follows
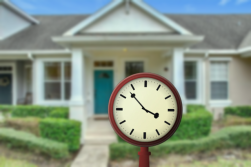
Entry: h=3 m=53
